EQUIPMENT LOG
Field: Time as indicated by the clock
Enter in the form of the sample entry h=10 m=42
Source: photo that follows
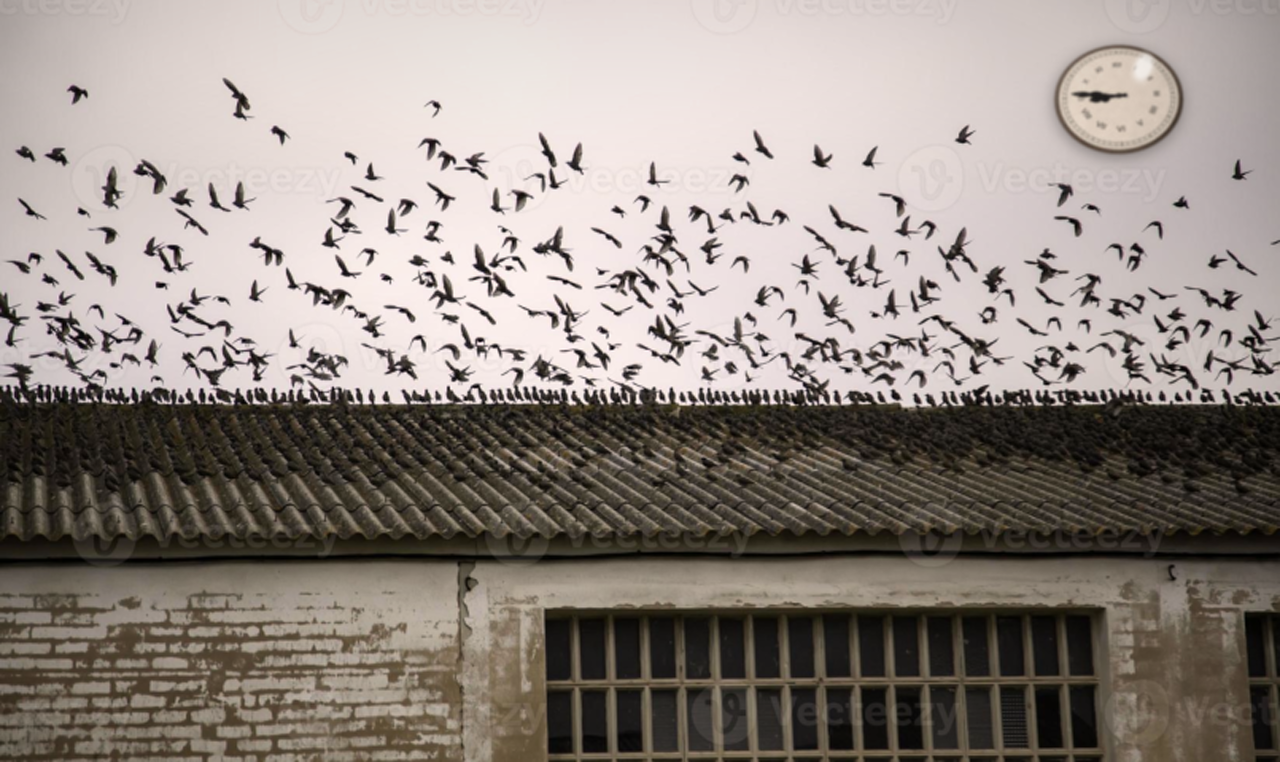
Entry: h=8 m=46
